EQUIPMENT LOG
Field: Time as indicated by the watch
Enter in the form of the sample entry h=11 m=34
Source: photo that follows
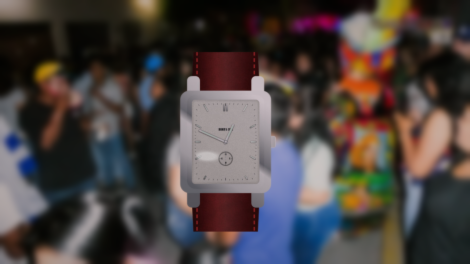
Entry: h=12 m=49
